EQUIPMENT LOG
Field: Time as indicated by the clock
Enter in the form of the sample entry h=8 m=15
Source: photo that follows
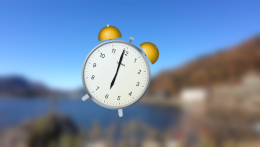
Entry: h=5 m=59
